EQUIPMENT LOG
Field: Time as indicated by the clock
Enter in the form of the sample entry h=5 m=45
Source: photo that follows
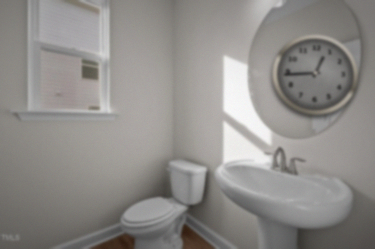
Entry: h=12 m=44
